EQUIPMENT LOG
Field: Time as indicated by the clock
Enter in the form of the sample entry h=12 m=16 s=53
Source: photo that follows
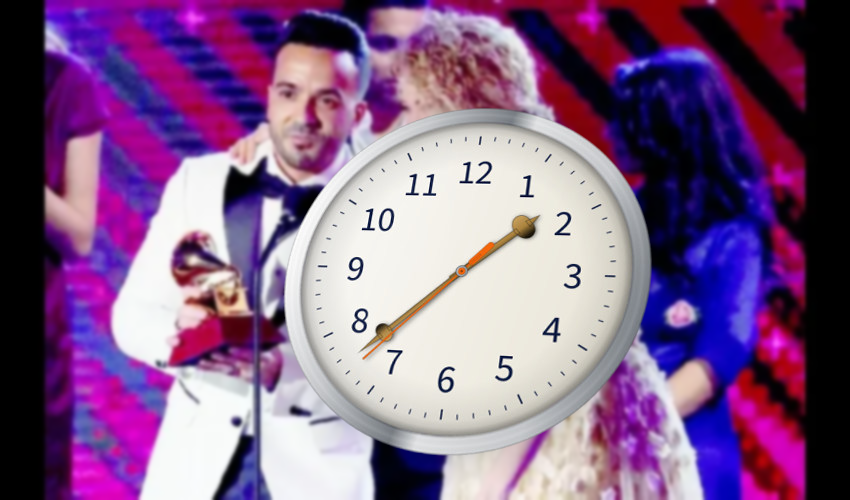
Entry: h=1 m=37 s=37
